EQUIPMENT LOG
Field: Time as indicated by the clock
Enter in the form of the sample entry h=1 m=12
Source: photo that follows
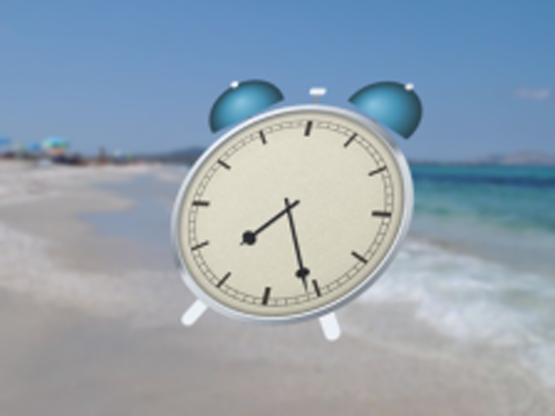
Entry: h=7 m=26
